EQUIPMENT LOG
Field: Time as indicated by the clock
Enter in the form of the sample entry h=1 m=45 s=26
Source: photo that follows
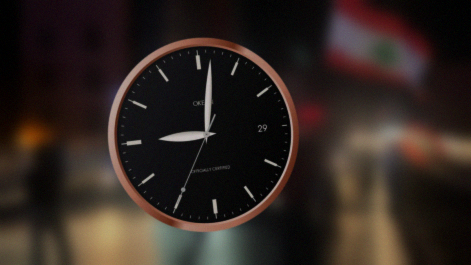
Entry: h=9 m=1 s=35
